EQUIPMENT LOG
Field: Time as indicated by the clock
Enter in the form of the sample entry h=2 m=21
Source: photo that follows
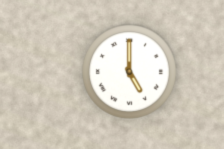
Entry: h=5 m=0
